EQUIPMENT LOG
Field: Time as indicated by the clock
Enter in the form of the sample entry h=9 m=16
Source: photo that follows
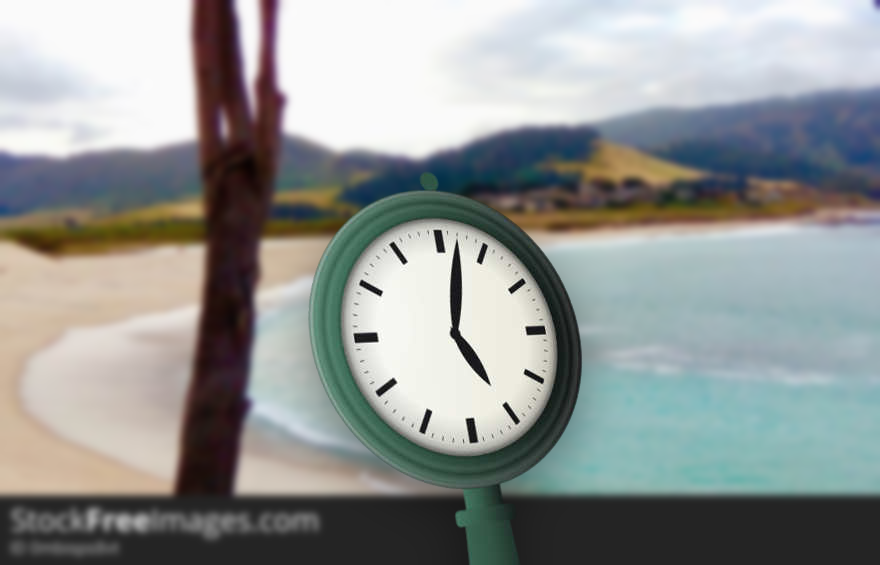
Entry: h=5 m=2
